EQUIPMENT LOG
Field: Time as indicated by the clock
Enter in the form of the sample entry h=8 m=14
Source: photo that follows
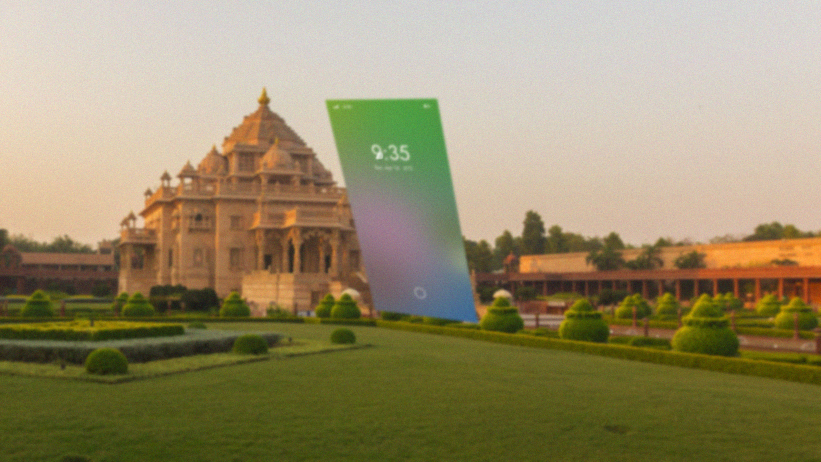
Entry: h=9 m=35
